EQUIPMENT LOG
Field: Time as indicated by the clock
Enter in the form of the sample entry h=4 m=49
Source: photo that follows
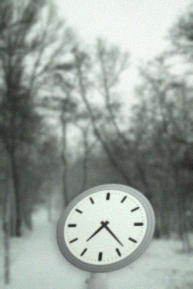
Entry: h=7 m=23
